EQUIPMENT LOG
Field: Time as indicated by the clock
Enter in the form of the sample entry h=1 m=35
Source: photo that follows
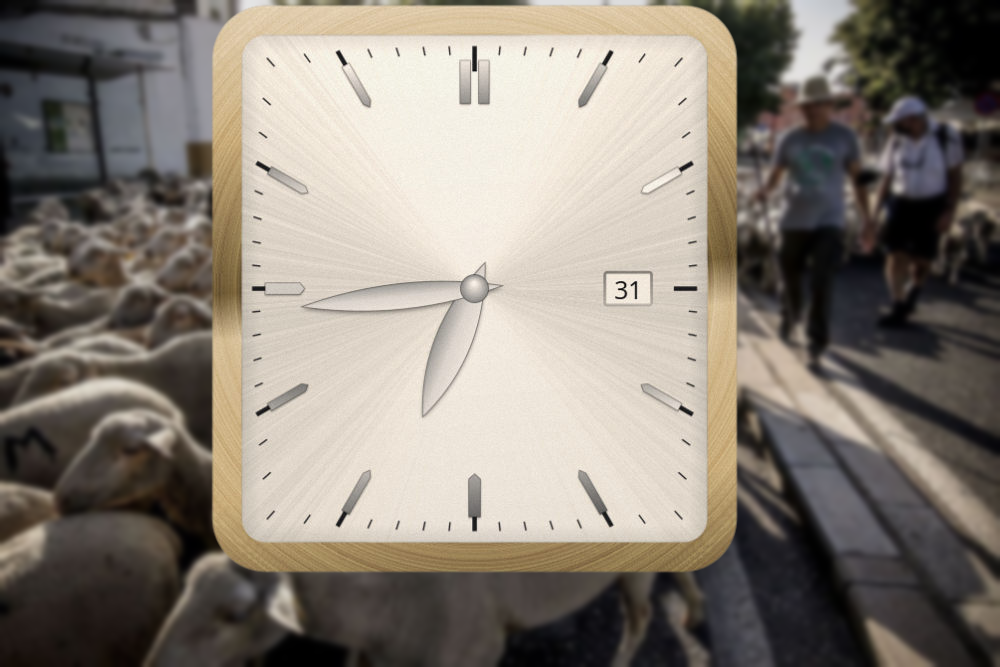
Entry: h=6 m=44
